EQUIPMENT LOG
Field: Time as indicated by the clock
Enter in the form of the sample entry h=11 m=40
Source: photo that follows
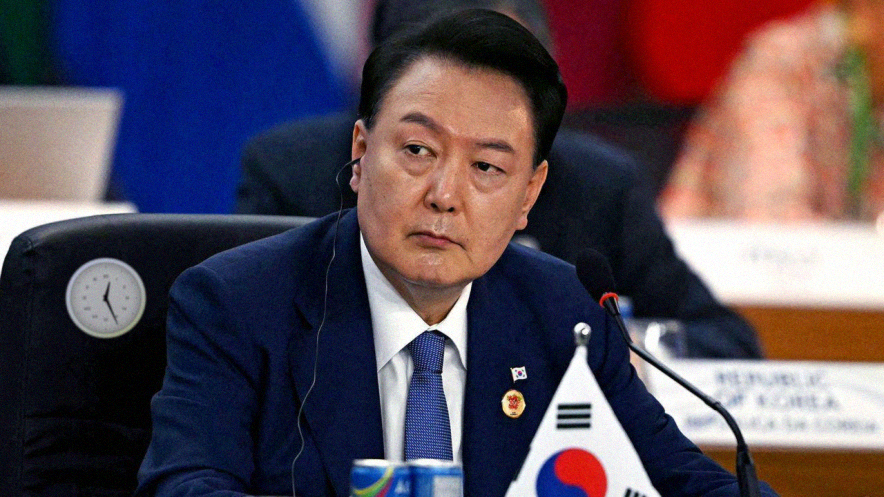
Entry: h=12 m=26
